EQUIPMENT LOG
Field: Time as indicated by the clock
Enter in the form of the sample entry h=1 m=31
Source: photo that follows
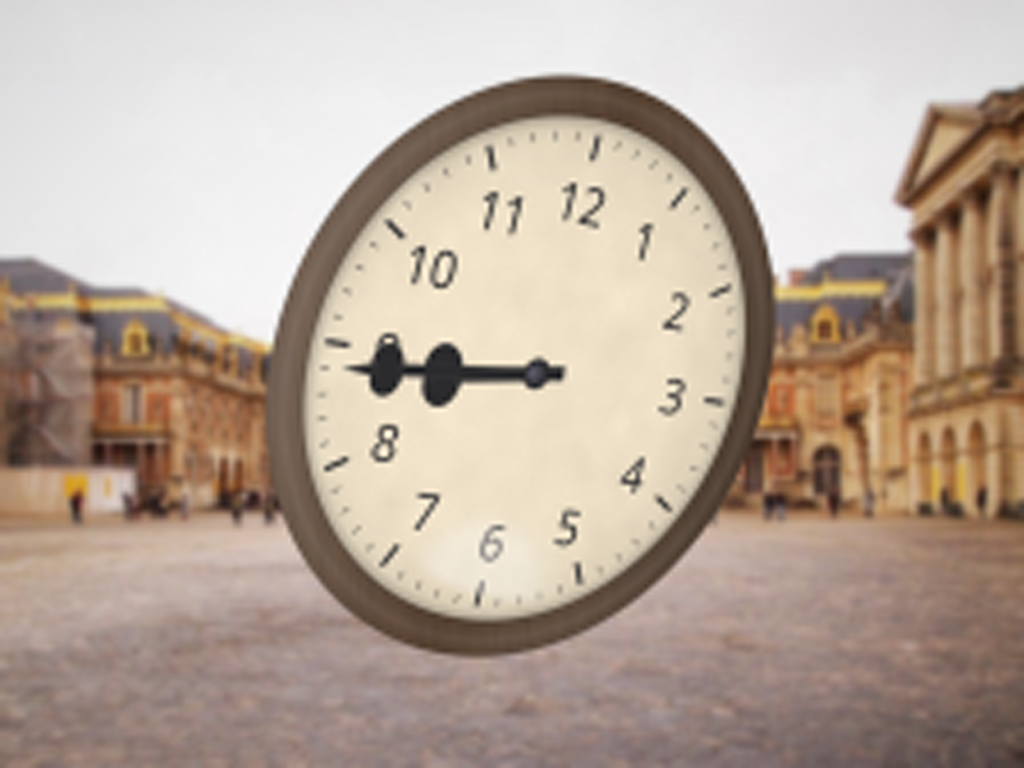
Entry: h=8 m=44
